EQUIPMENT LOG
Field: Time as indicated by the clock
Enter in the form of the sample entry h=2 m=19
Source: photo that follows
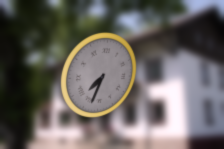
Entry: h=7 m=33
